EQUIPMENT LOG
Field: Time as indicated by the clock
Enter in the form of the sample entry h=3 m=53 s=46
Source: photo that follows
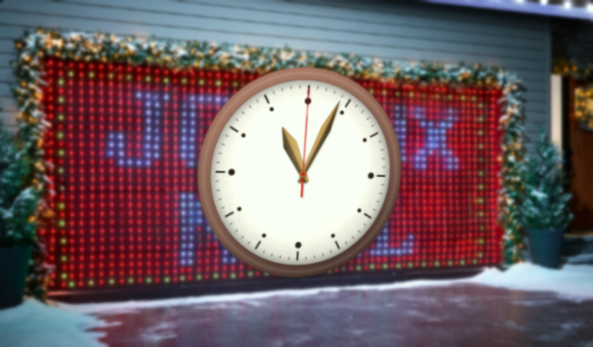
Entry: h=11 m=4 s=0
